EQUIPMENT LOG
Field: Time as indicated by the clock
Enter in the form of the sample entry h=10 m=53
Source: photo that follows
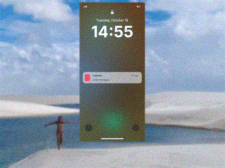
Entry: h=14 m=55
